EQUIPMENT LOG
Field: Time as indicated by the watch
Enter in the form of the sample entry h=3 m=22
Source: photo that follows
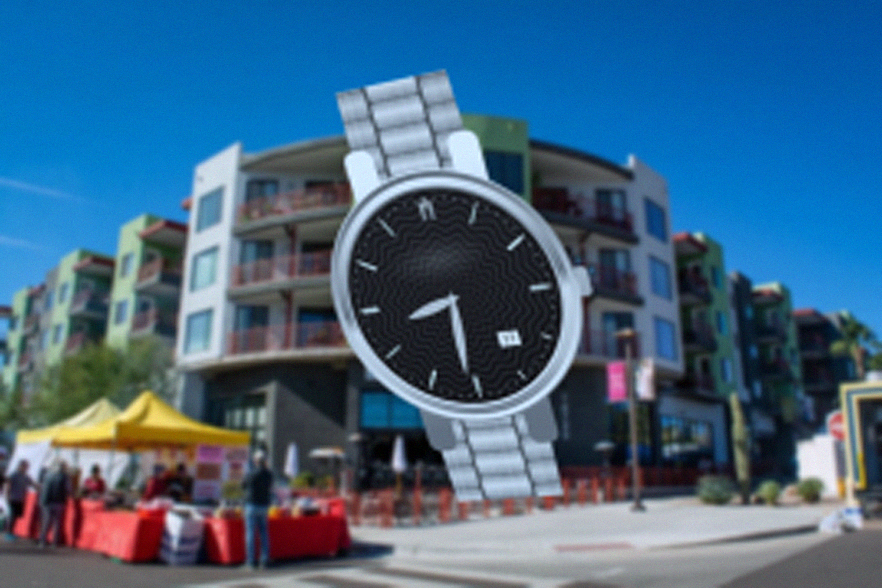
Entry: h=8 m=31
